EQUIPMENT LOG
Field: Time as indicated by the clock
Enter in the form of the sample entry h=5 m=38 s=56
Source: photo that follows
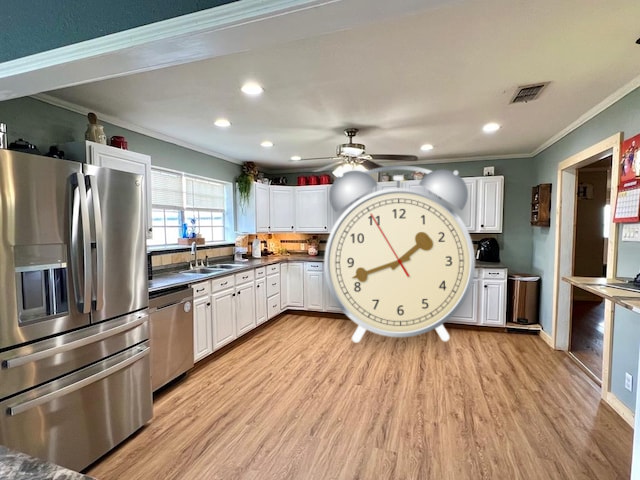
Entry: h=1 m=41 s=55
